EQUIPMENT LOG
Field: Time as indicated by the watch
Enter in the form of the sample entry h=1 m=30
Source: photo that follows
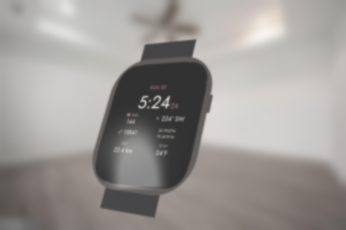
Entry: h=5 m=24
